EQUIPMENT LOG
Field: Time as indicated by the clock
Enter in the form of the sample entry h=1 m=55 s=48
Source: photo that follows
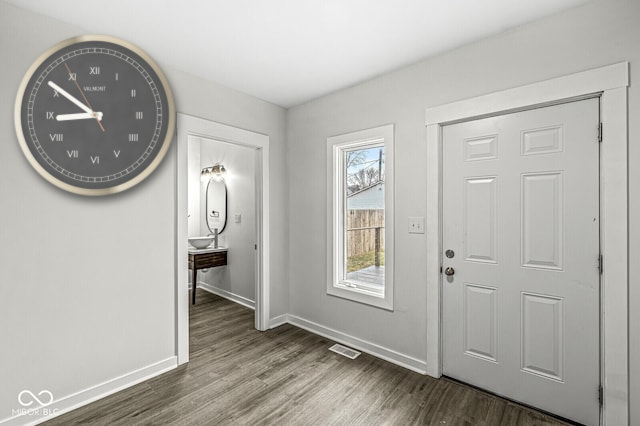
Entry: h=8 m=50 s=55
